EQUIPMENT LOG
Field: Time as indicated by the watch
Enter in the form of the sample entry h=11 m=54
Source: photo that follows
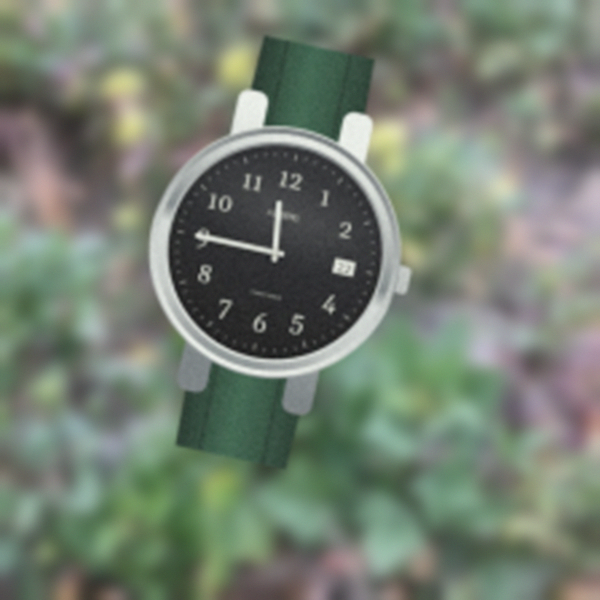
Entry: h=11 m=45
